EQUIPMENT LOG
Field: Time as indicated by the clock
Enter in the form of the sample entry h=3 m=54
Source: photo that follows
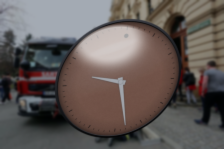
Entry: h=9 m=28
